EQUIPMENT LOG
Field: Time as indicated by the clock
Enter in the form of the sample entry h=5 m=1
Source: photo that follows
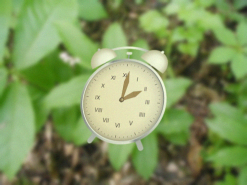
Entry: h=2 m=1
